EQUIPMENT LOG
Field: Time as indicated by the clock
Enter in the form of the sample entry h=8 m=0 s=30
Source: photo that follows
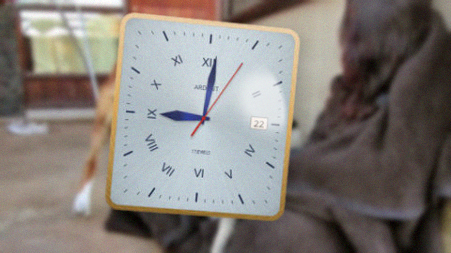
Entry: h=9 m=1 s=5
